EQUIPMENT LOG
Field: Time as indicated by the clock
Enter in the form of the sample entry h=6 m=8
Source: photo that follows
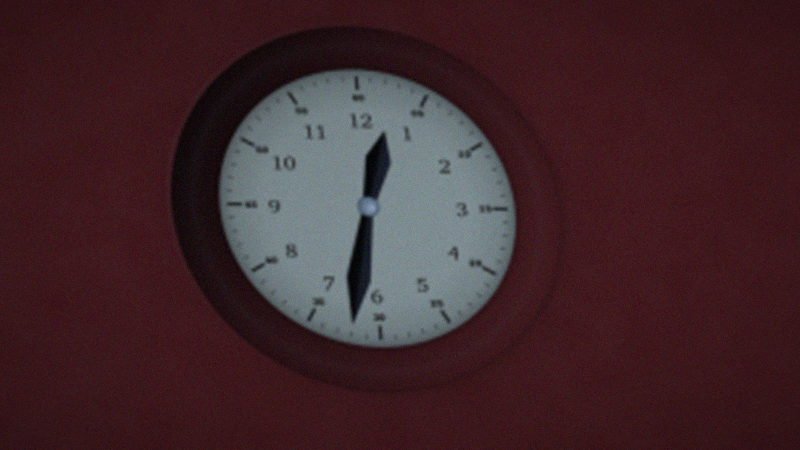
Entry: h=12 m=32
